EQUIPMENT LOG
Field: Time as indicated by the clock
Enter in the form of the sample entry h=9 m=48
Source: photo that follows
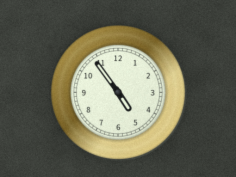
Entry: h=4 m=54
